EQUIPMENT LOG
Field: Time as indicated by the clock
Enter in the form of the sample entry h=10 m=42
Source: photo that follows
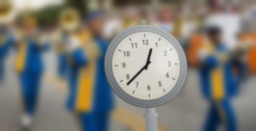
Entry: h=12 m=38
